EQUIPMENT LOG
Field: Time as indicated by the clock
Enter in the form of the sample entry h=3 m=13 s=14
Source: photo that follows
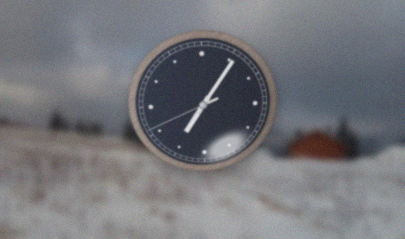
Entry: h=7 m=5 s=41
